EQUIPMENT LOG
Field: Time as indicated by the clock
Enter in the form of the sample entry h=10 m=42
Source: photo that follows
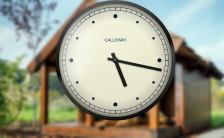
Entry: h=5 m=17
